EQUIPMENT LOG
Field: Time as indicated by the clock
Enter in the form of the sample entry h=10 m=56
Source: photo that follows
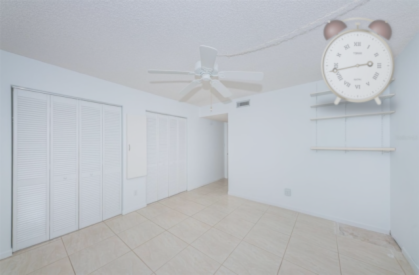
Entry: h=2 m=43
